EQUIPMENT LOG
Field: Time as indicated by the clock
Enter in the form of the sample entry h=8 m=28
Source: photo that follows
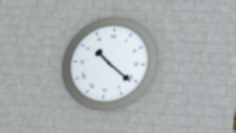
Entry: h=10 m=21
